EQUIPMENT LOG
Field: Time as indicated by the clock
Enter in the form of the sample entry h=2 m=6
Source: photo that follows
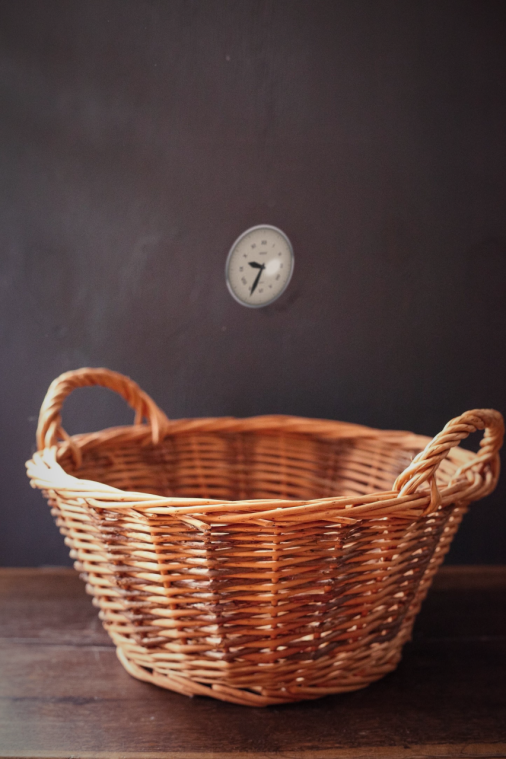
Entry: h=9 m=34
